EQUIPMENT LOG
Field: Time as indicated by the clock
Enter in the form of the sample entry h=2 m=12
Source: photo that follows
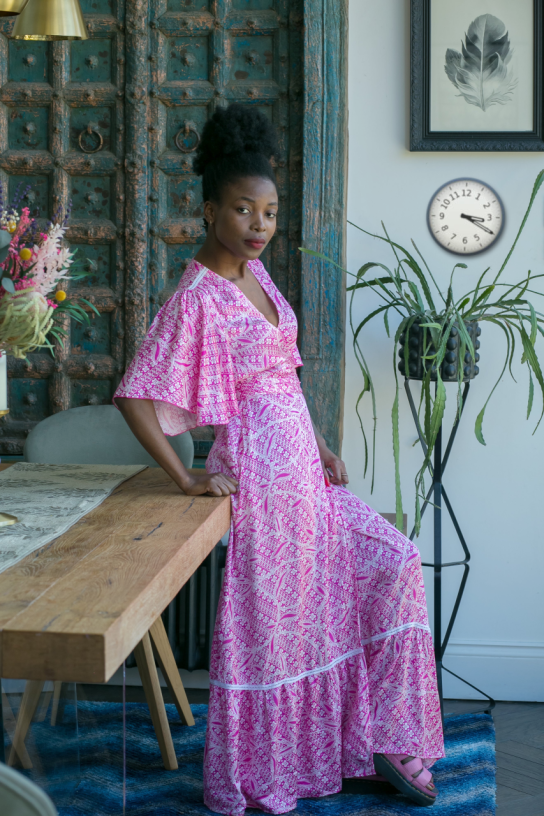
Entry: h=3 m=20
